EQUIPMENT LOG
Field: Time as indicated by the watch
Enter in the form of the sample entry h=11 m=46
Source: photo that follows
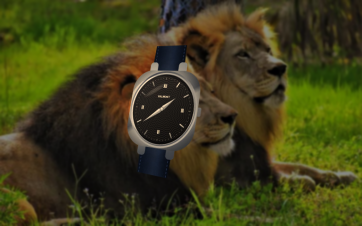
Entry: h=1 m=39
